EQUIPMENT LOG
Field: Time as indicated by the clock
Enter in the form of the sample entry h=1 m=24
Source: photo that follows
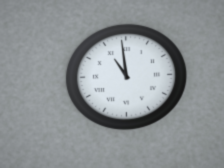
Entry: h=10 m=59
